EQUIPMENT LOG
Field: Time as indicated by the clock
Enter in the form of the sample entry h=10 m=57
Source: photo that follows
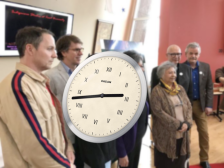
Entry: h=2 m=43
